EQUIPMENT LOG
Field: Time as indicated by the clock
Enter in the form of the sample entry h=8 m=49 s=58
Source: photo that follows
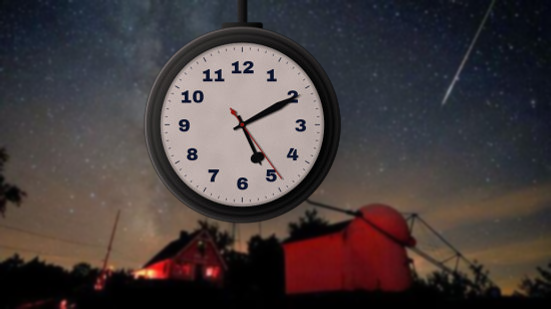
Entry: h=5 m=10 s=24
